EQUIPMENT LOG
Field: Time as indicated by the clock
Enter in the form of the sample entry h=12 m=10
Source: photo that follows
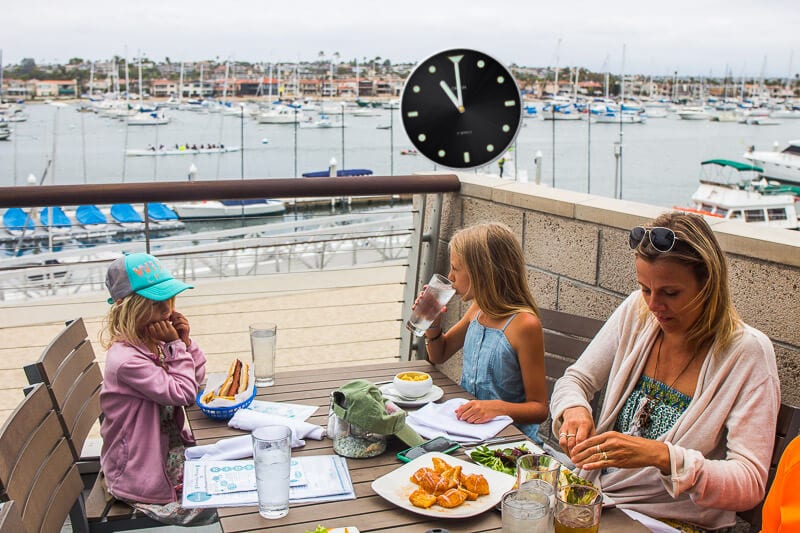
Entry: h=11 m=0
